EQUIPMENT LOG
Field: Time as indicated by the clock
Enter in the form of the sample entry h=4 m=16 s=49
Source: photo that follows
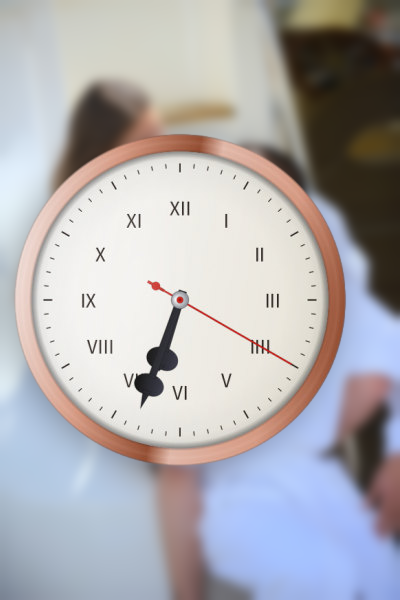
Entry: h=6 m=33 s=20
